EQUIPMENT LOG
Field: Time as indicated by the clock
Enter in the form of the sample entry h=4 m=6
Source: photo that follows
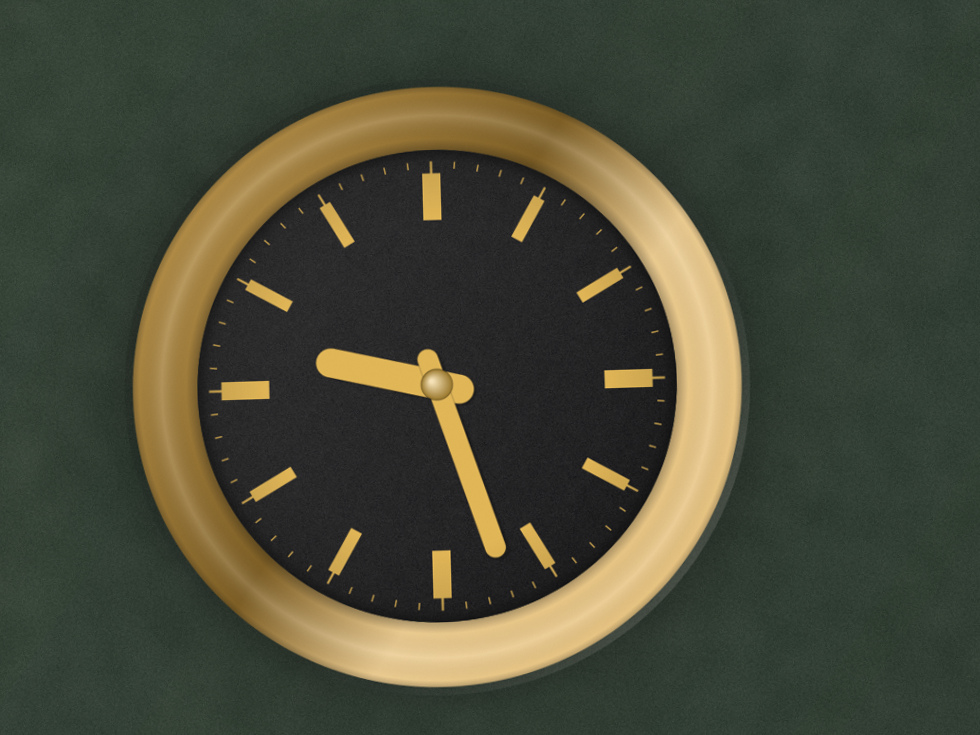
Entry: h=9 m=27
